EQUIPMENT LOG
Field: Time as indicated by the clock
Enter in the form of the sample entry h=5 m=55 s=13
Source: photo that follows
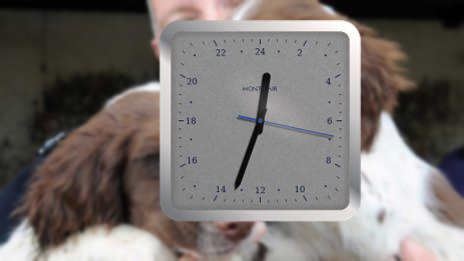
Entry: h=0 m=33 s=17
